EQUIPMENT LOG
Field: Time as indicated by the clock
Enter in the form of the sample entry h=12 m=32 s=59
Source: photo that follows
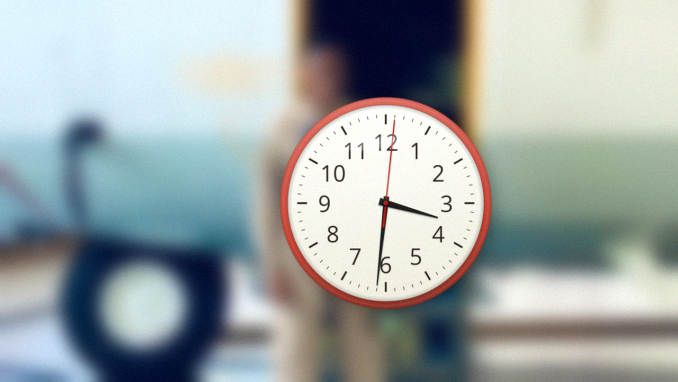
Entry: h=3 m=31 s=1
